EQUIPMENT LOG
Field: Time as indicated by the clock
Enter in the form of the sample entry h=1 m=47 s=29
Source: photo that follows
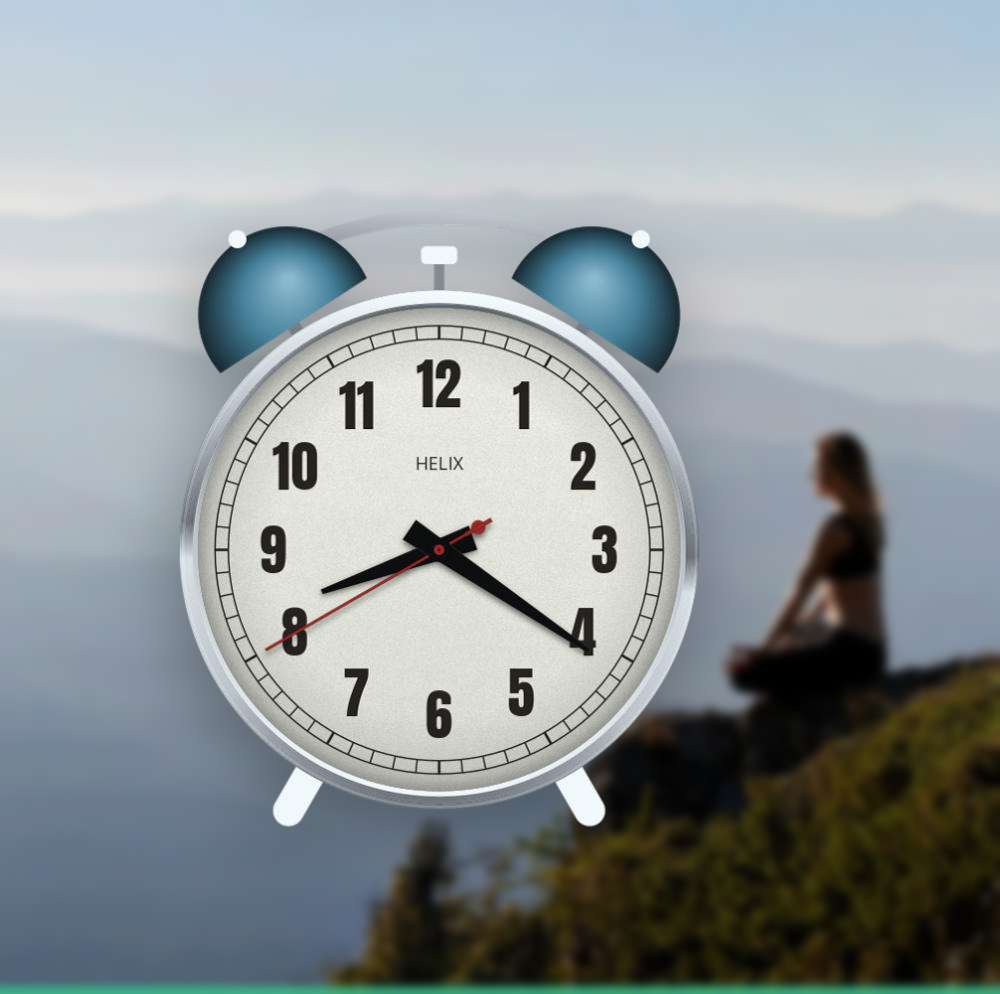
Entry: h=8 m=20 s=40
